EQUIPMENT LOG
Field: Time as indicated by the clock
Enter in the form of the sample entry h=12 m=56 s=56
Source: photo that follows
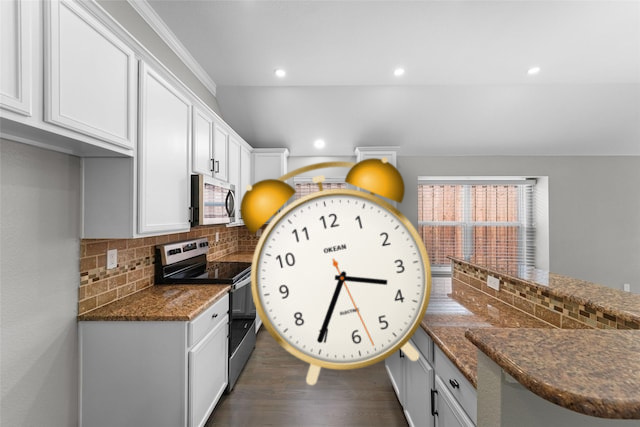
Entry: h=3 m=35 s=28
